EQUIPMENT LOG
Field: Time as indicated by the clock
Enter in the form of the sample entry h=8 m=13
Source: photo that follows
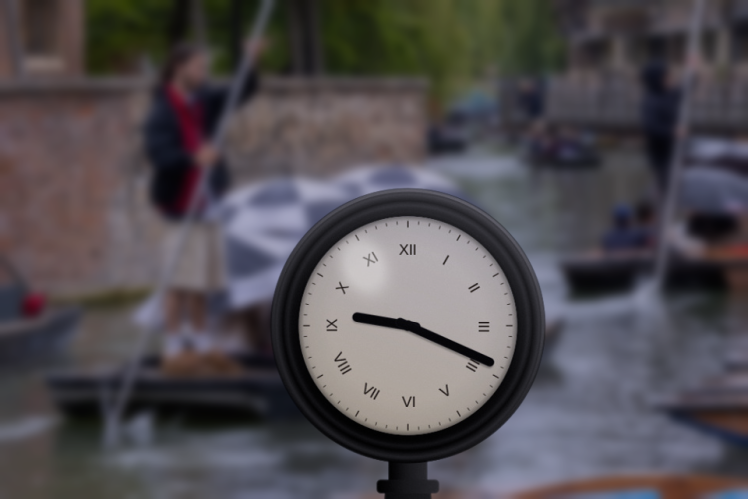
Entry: h=9 m=19
